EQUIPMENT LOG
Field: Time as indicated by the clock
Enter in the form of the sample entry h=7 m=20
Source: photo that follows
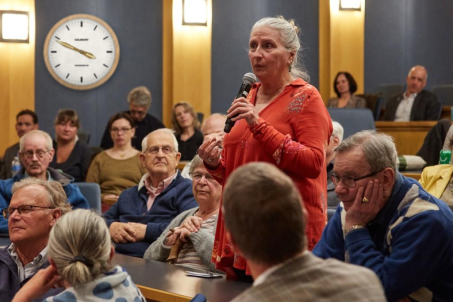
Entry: h=3 m=49
